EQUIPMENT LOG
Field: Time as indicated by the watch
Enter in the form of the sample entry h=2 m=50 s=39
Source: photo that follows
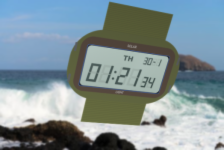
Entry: h=1 m=21 s=34
